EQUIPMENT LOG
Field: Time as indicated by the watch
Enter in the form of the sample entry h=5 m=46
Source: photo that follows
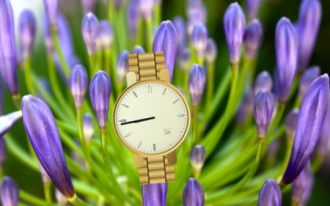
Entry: h=8 m=44
